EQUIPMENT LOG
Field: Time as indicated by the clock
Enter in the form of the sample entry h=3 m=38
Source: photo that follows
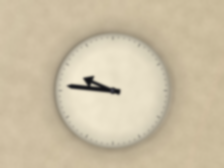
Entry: h=9 m=46
